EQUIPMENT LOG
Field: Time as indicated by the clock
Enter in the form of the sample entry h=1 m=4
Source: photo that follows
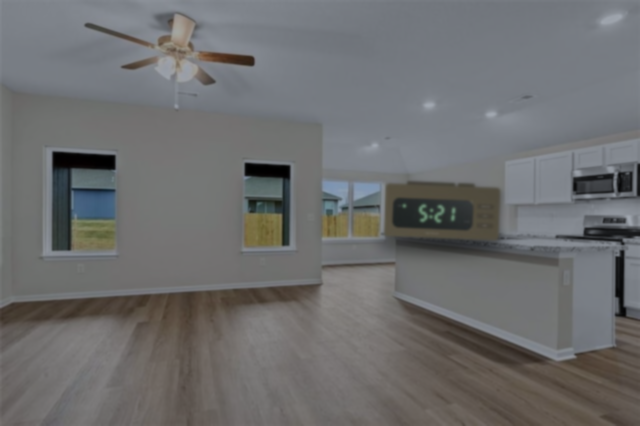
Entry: h=5 m=21
